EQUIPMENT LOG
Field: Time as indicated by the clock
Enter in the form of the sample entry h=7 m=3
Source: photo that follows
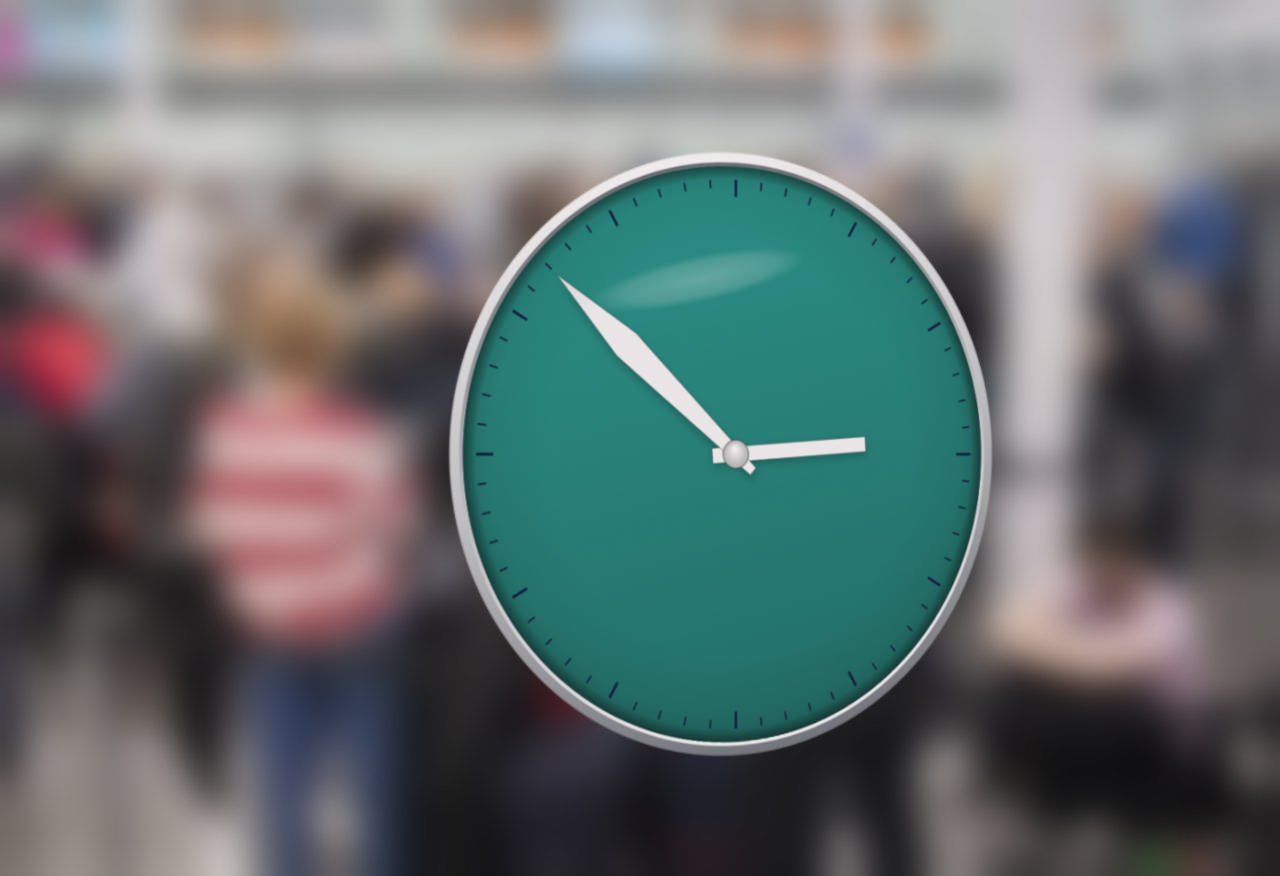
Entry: h=2 m=52
